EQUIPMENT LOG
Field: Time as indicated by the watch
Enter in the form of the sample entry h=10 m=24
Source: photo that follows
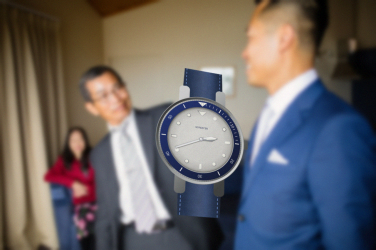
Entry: h=2 m=41
